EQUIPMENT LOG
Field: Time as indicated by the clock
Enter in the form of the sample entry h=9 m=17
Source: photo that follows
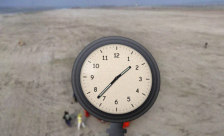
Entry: h=1 m=37
